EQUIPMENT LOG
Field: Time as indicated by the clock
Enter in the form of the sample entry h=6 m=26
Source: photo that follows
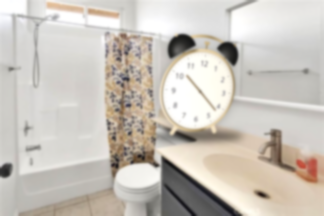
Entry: h=10 m=22
